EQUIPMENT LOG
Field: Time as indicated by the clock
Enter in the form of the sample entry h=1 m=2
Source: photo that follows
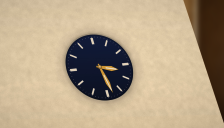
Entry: h=3 m=28
